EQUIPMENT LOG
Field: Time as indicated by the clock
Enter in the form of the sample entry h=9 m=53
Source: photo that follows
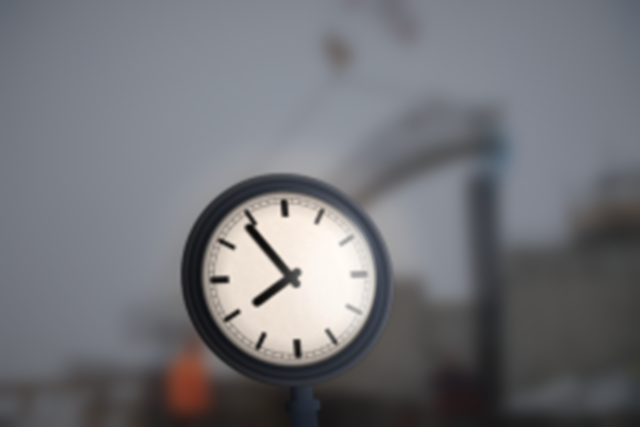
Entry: h=7 m=54
